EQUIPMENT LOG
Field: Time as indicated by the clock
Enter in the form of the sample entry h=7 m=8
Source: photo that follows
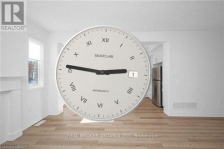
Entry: h=2 m=46
